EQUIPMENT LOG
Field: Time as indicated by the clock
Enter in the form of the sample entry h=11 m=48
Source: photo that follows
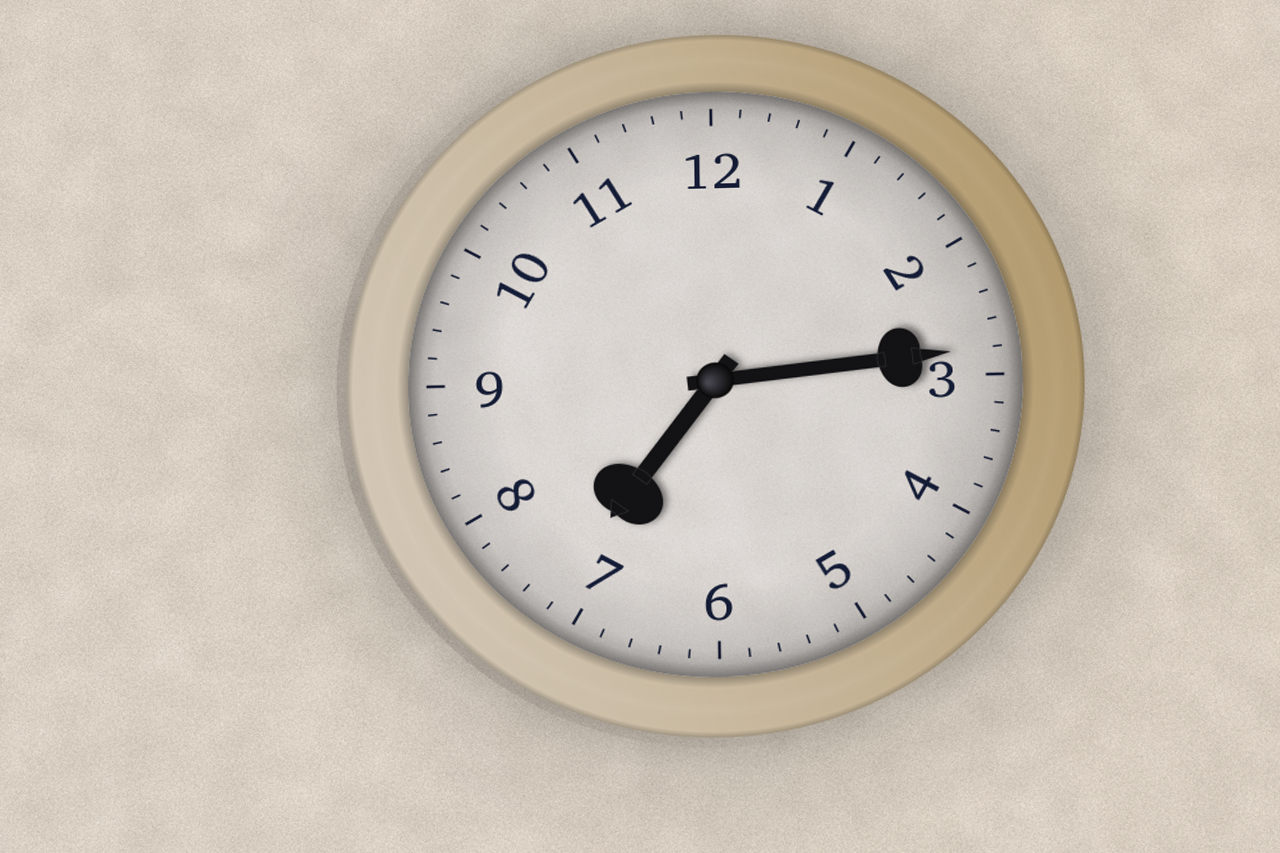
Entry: h=7 m=14
